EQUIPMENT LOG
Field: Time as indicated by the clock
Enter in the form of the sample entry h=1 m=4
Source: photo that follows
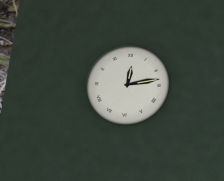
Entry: h=12 m=13
